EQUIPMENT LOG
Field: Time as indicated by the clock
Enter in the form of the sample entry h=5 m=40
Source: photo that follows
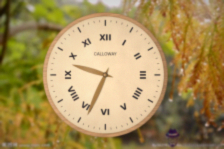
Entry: h=9 m=34
